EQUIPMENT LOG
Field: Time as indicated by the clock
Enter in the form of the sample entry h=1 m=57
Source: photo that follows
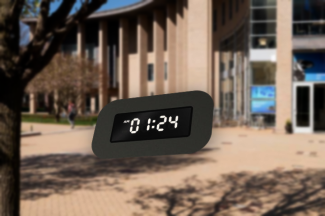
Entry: h=1 m=24
